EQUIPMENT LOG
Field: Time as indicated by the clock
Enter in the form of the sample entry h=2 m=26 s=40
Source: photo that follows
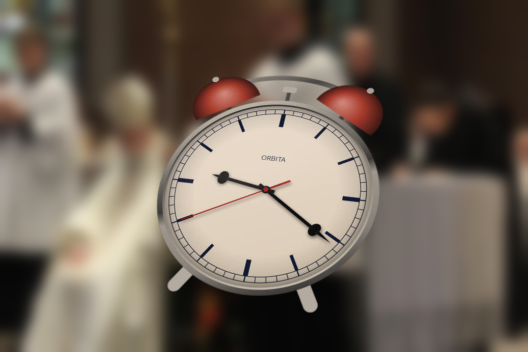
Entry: h=9 m=20 s=40
